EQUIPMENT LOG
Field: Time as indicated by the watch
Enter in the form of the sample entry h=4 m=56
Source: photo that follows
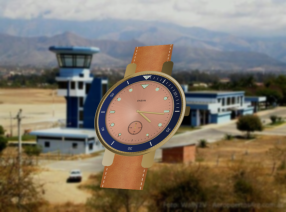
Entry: h=4 m=16
